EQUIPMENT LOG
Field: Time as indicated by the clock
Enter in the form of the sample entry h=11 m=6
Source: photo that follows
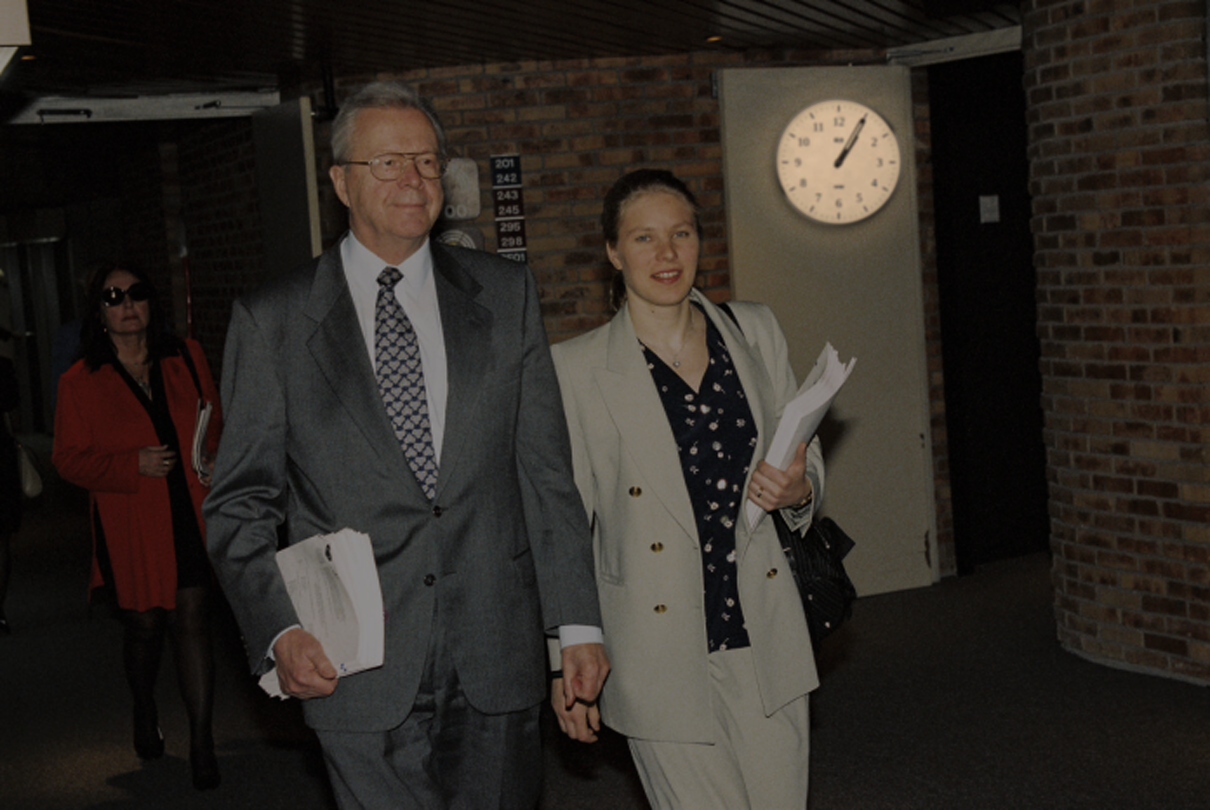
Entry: h=1 m=5
